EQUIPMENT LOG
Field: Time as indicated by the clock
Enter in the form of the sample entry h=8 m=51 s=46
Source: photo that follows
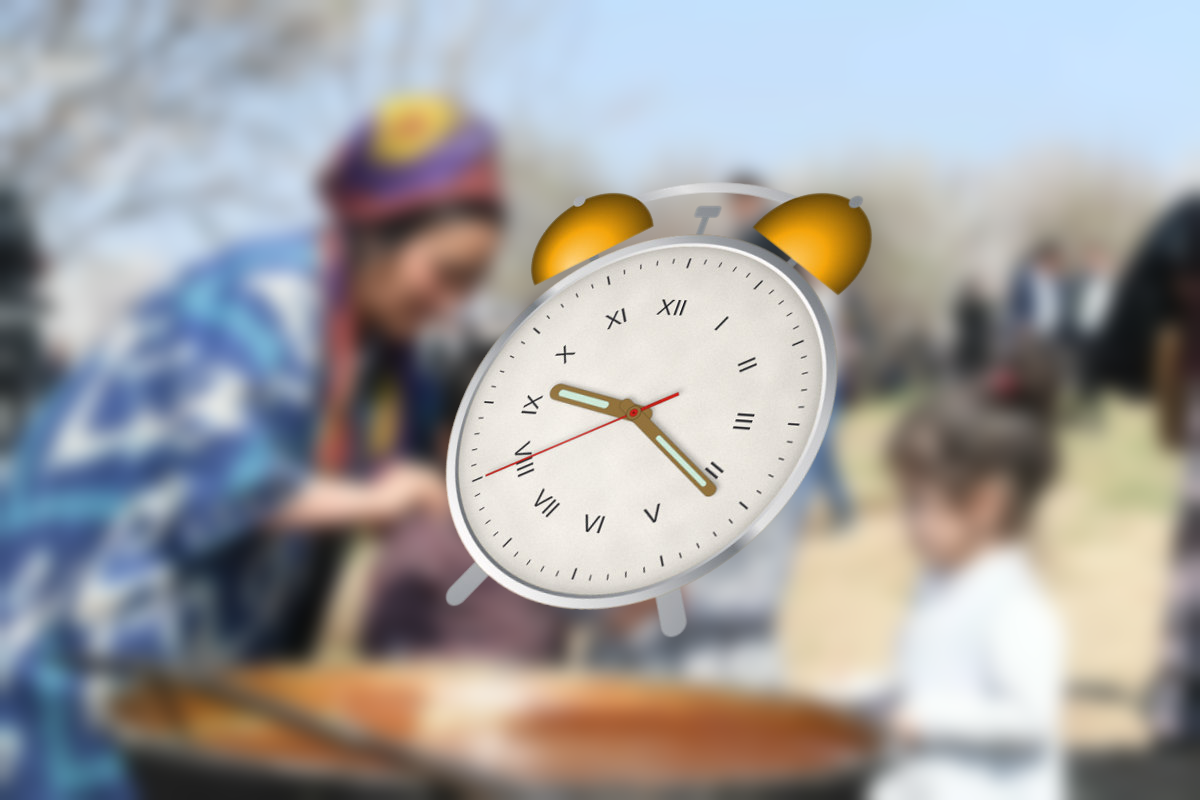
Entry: h=9 m=20 s=40
